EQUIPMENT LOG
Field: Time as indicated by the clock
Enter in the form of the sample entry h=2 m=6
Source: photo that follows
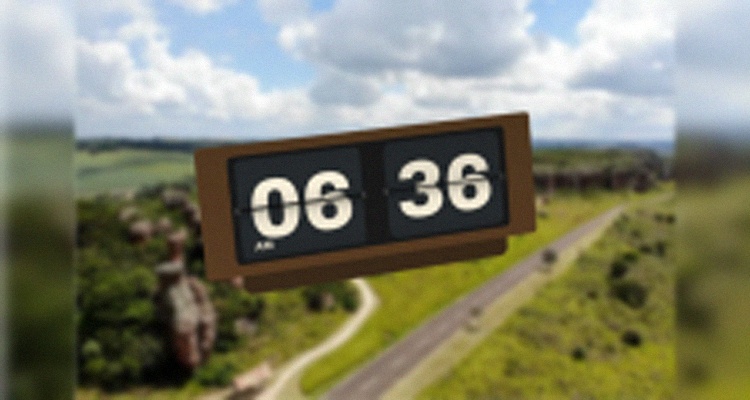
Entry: h=6 m=36
